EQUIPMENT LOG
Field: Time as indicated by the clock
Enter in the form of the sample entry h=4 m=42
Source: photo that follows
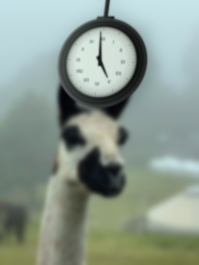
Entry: h=4 m=59
